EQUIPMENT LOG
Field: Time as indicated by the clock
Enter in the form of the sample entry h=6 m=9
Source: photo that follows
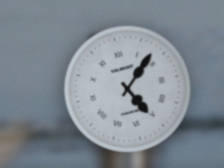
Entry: h=5 m=8
